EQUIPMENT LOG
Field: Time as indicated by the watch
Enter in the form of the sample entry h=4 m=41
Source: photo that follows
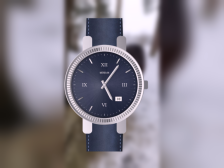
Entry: h=5 m=6
